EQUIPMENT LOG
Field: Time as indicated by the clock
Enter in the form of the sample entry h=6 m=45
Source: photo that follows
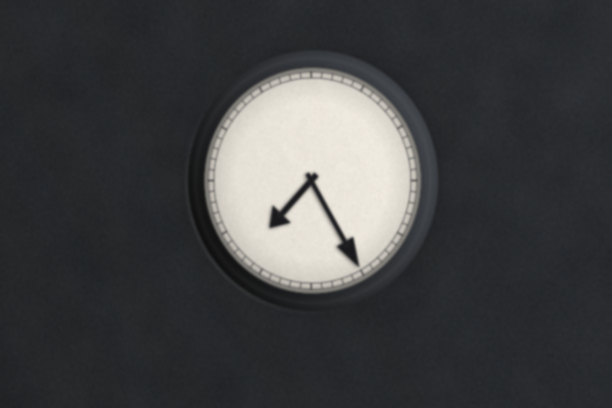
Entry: h=7 m=25
